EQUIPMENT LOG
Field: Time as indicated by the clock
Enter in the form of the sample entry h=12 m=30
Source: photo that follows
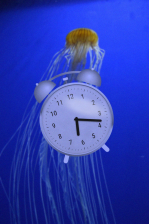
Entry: h=6 m=18
